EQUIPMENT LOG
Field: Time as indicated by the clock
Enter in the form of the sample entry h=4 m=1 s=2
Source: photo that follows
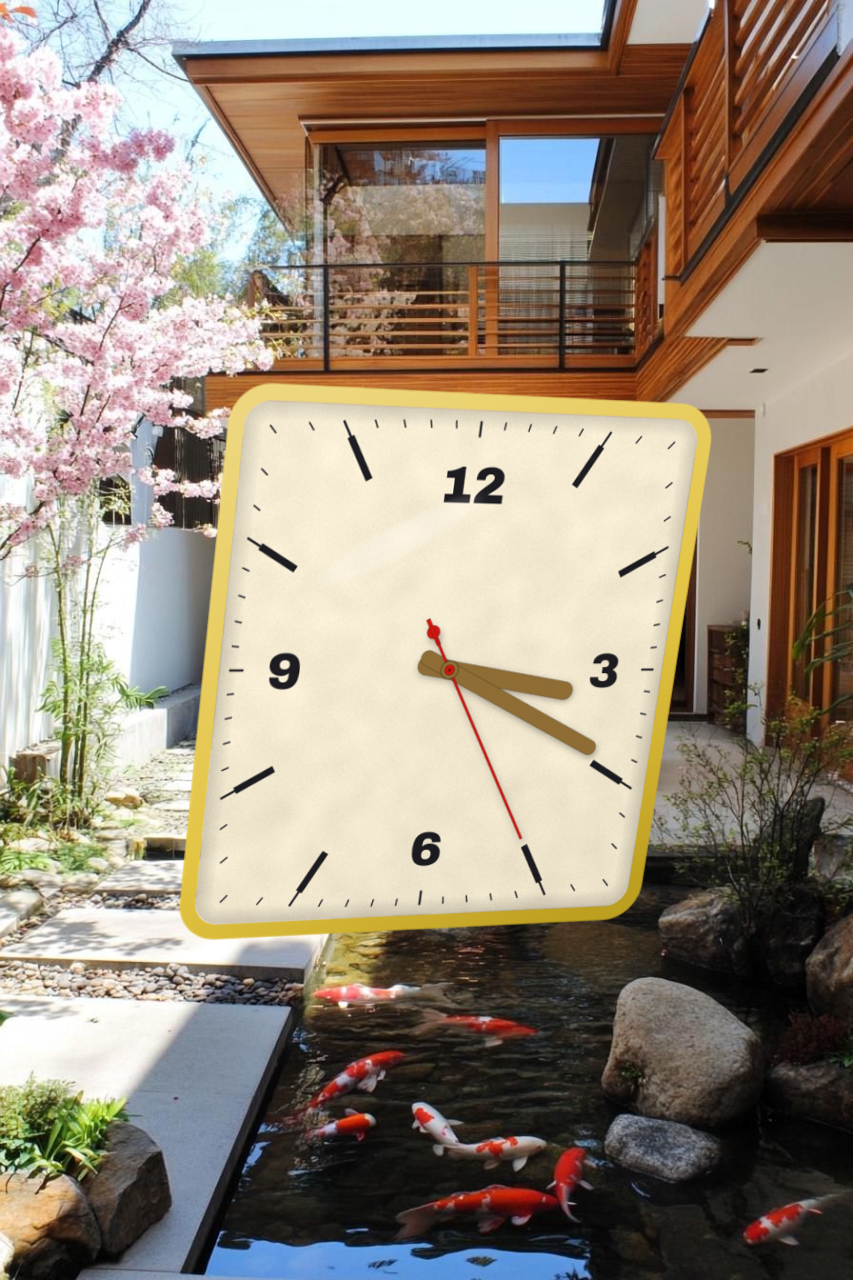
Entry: h=3 m=19 s=25
